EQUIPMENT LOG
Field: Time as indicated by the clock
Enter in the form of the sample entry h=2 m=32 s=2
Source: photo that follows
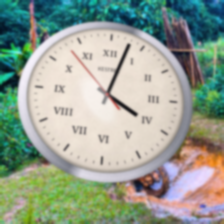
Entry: h=4 m=2 s=53
